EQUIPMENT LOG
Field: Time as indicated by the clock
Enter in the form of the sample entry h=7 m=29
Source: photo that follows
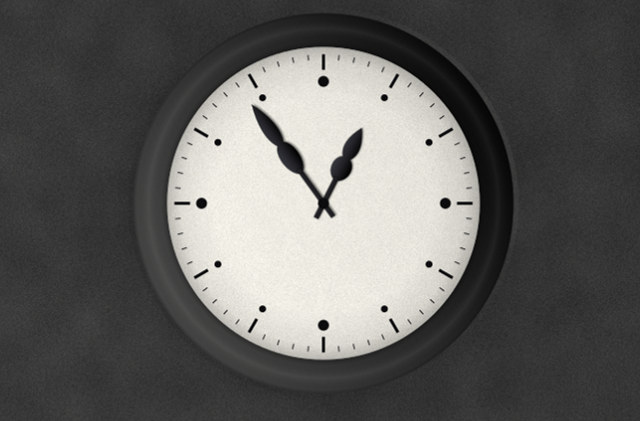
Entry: h=12 m=54
